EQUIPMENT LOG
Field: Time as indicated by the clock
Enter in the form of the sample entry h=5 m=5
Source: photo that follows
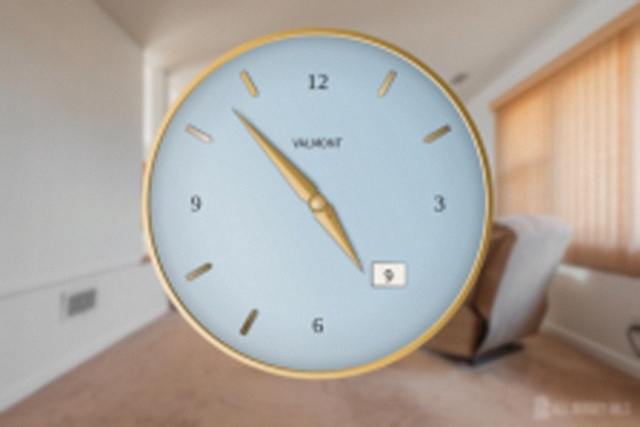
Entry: h=4 m=53
